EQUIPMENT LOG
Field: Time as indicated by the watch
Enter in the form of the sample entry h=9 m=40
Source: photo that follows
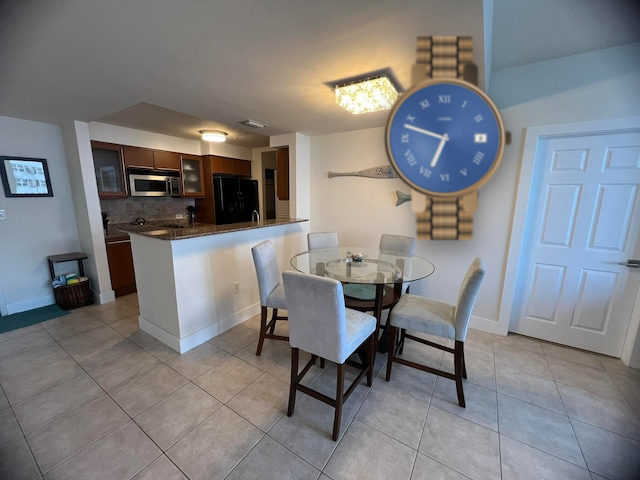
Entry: h=6 m=48
